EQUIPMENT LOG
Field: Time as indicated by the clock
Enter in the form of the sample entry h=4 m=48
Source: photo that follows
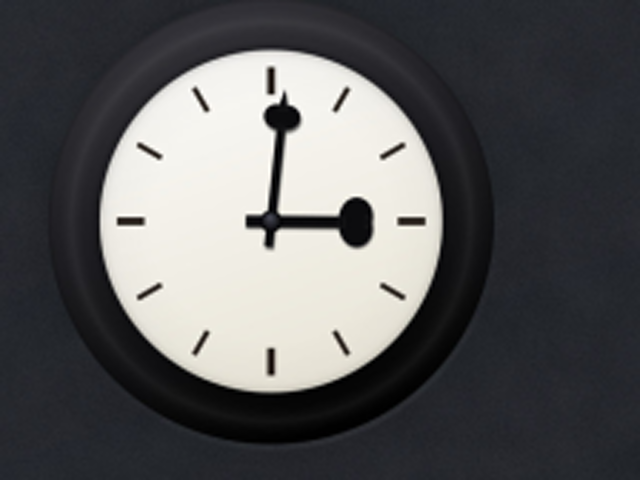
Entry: h=3 m=1
